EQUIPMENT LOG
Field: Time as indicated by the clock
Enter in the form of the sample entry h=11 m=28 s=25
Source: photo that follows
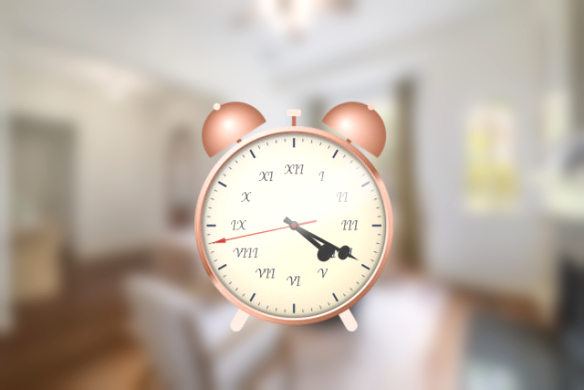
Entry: h=4 m=19 s=43
